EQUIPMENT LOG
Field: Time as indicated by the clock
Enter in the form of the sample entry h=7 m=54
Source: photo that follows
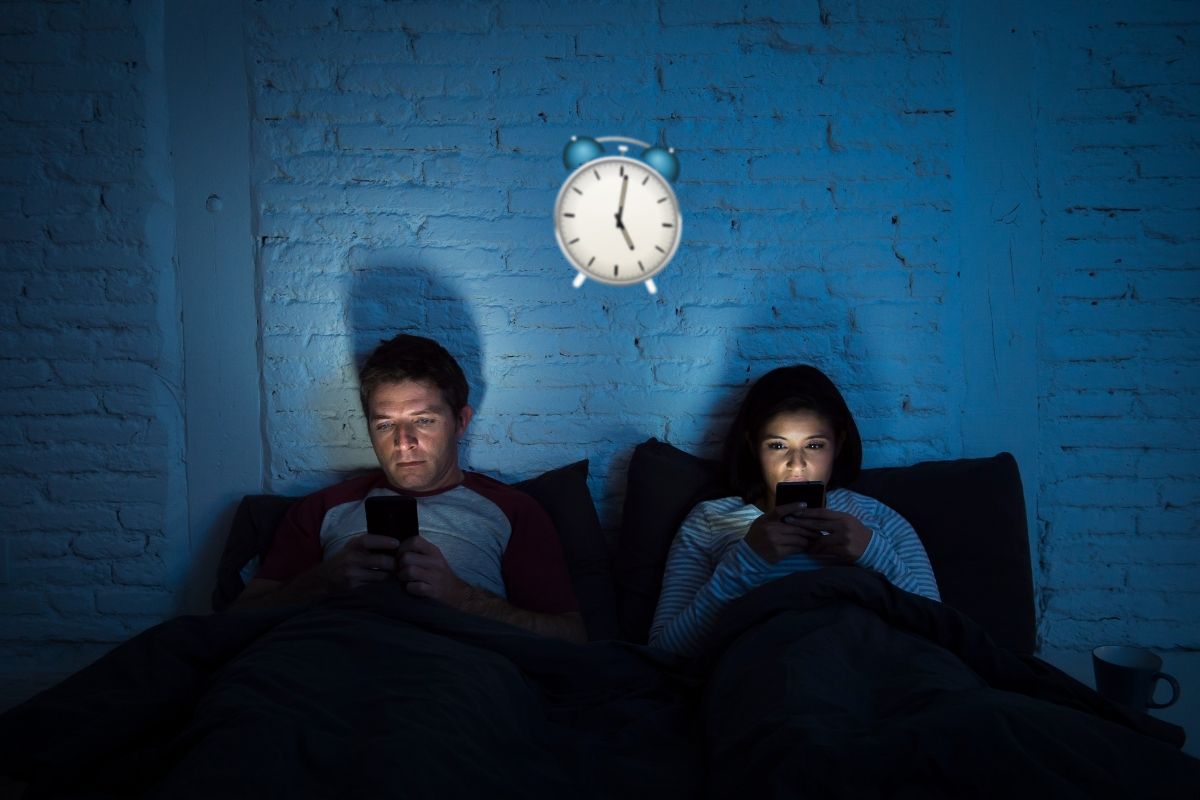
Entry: h=5 m=1
